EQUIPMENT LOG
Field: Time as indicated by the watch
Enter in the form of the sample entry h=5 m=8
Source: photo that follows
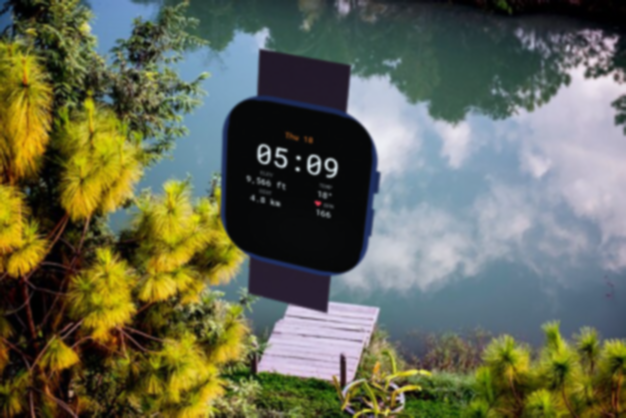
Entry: h=5 m=9
